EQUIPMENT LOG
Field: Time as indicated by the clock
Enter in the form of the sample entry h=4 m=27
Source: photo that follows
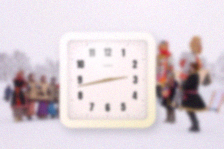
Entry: h=2 m=43
